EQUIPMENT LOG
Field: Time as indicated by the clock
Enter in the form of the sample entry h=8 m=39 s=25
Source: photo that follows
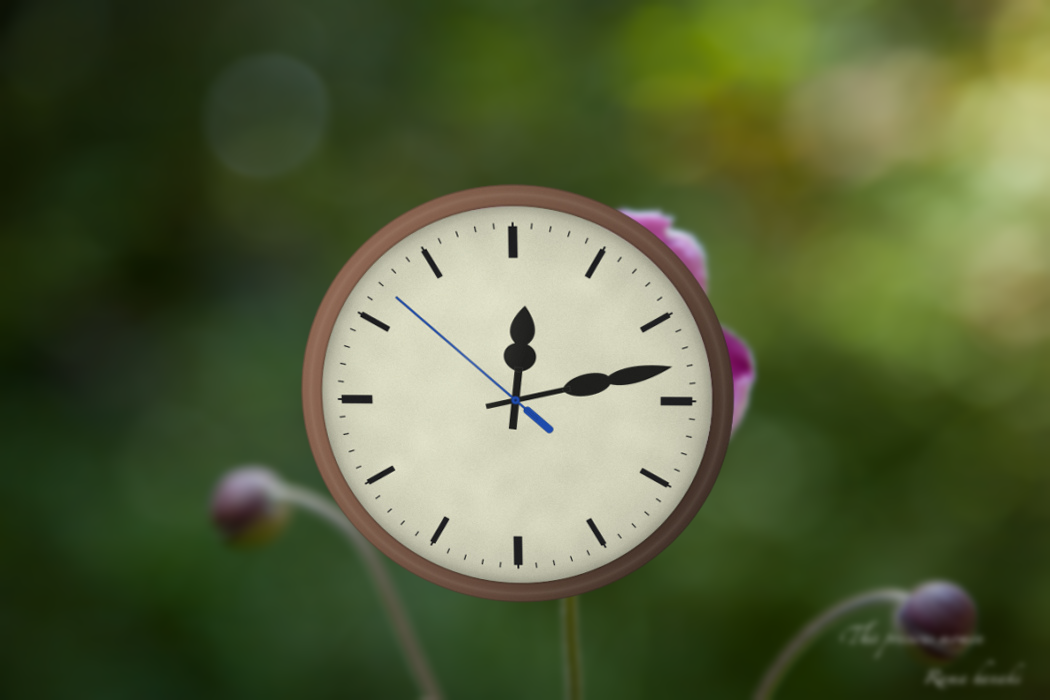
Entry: h=12 m=12 s=52
